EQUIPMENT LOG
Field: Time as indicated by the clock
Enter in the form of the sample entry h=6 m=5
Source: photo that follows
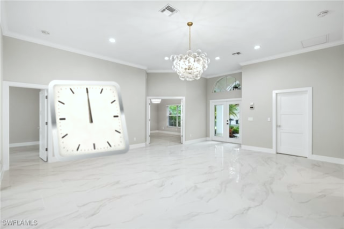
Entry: h=12 m=0
